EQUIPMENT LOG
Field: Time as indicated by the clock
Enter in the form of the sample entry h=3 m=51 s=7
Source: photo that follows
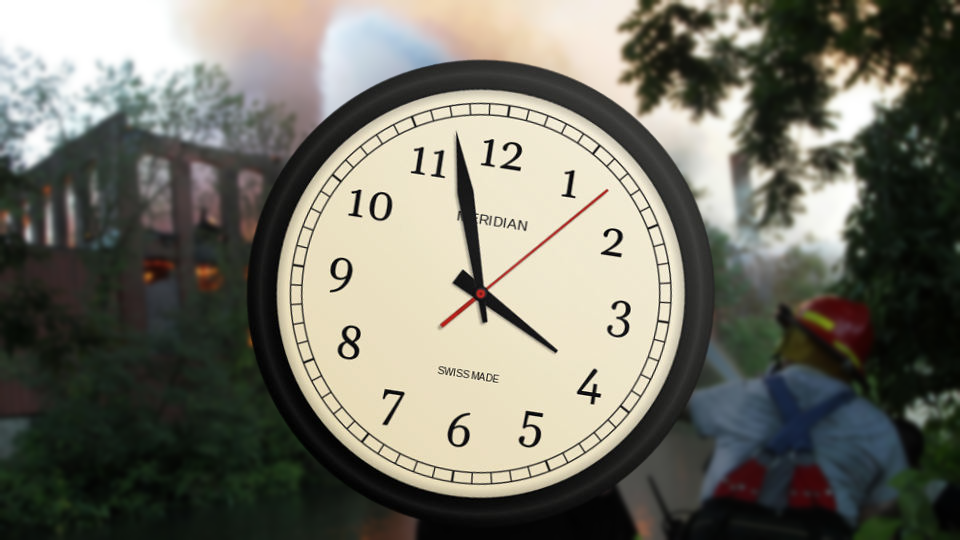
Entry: h=3 m=57 s=7
